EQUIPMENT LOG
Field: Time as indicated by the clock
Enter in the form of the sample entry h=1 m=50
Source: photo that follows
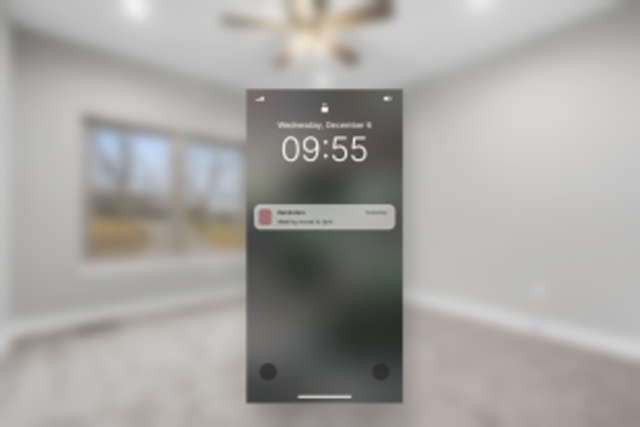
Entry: h=9 m=55
